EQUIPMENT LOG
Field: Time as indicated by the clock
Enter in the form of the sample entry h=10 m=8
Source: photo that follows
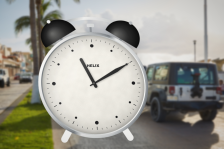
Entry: h=11 m=10
